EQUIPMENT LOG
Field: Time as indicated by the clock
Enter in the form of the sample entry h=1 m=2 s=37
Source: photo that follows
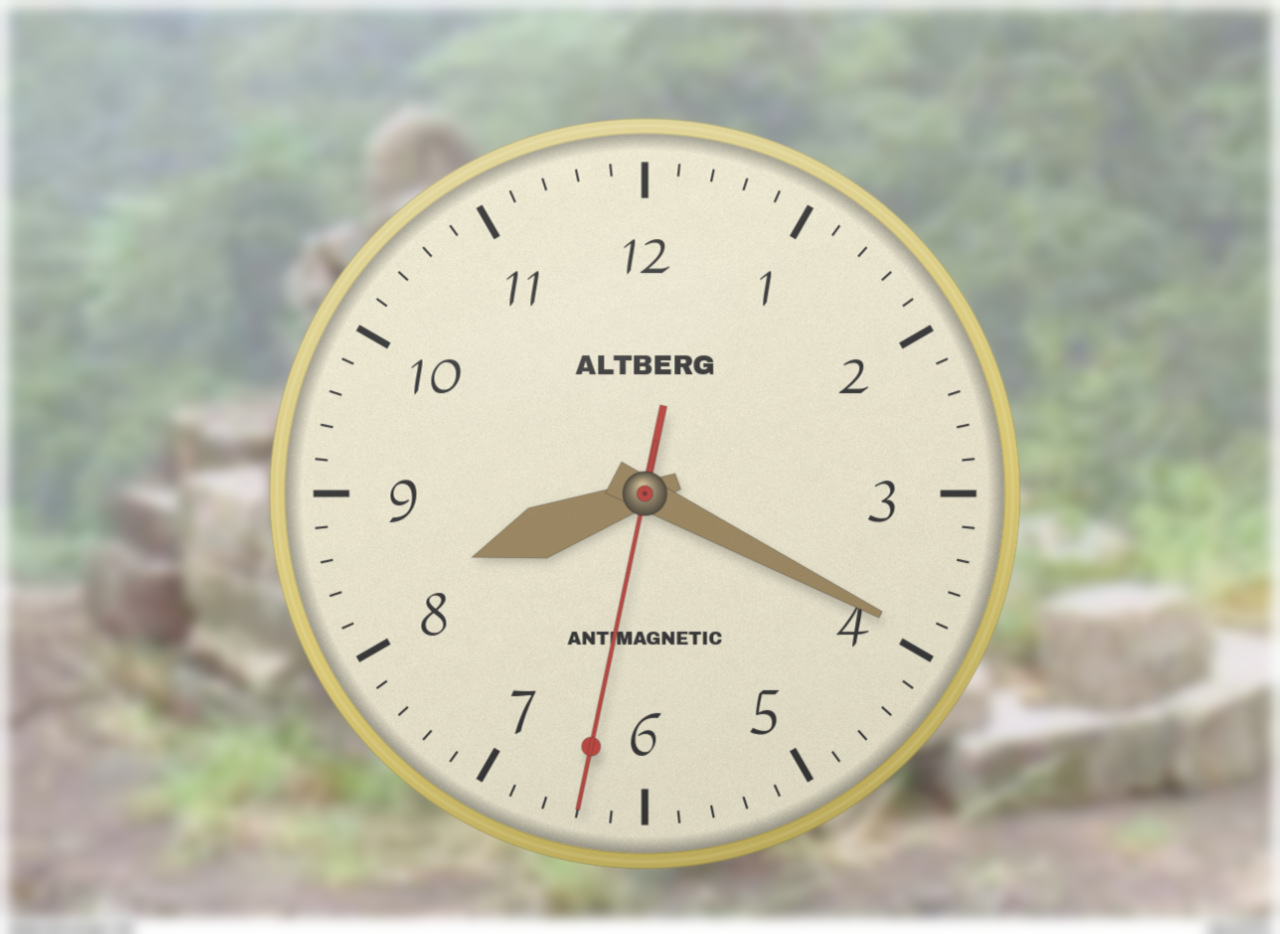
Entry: h=8 m=19 s=32
